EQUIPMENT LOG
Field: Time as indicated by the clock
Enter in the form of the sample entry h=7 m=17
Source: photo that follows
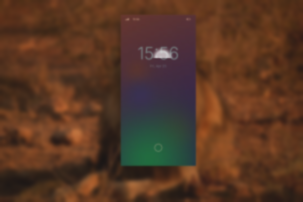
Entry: h=15 m=56
